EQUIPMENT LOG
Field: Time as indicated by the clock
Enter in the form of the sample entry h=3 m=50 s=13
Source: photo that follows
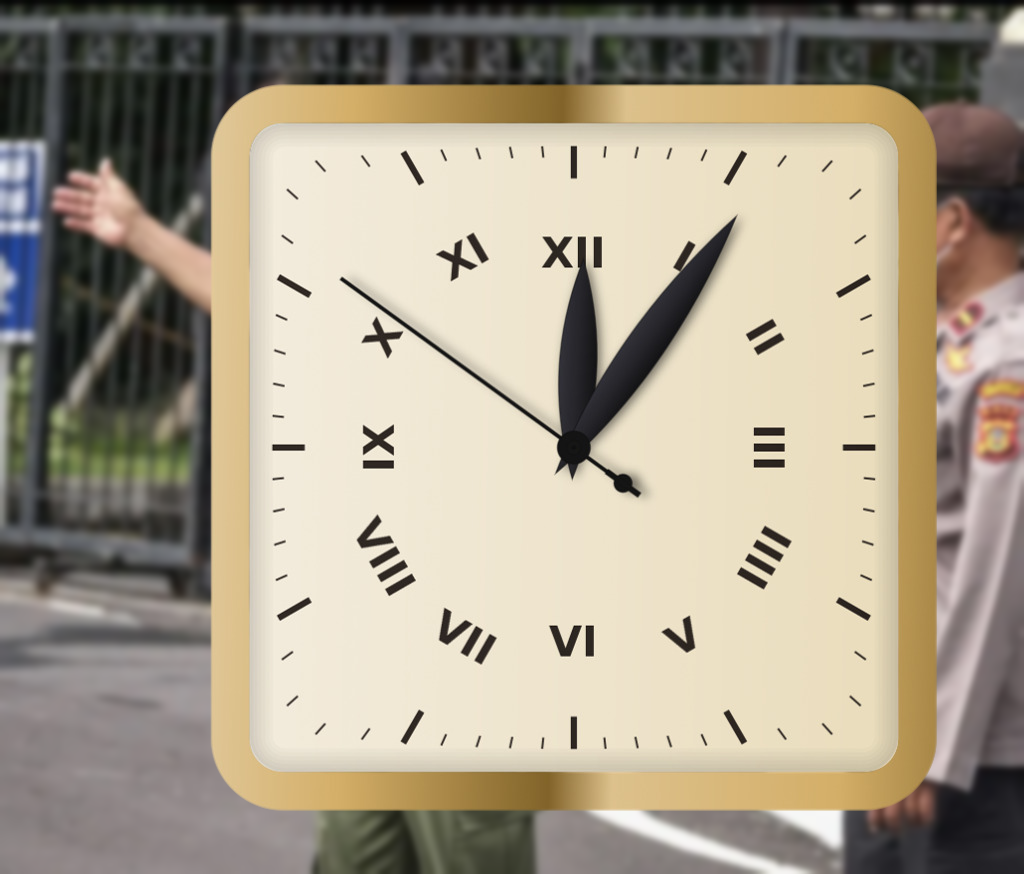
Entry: h=12 m=5 s=51
